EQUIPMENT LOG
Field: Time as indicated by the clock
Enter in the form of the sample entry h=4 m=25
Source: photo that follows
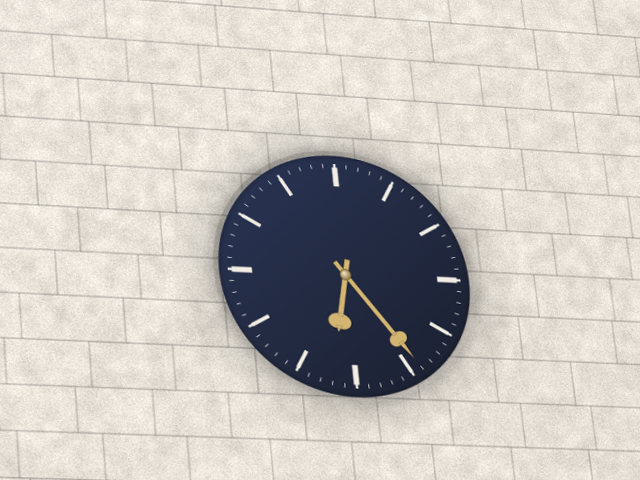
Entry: h=6 m=24
